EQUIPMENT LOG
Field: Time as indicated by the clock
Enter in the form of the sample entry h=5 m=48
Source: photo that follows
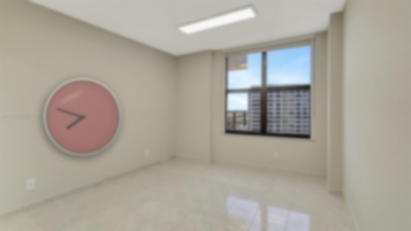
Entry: h=7 m=48
